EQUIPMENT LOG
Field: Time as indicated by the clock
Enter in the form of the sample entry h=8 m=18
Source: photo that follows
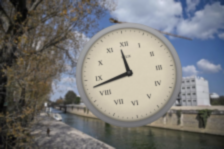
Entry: h=11 m=43
